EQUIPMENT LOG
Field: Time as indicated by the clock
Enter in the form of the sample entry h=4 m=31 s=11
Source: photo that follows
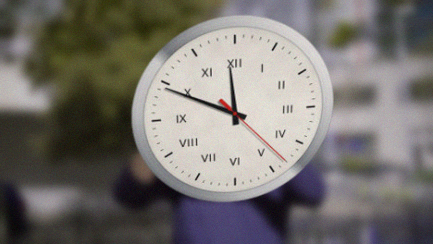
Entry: h=11 m=49 s=23
